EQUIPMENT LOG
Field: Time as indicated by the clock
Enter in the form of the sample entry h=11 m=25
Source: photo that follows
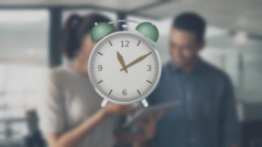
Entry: h=11 m=10
